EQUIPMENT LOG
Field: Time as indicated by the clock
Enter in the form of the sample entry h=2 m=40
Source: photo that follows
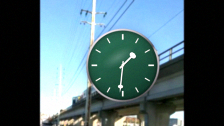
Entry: h=1 m=31
